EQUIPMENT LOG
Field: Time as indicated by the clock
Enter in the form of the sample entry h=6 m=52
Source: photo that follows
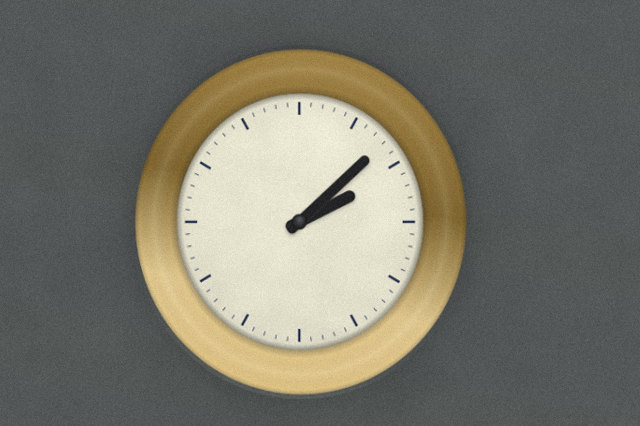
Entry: h=2 m=8
